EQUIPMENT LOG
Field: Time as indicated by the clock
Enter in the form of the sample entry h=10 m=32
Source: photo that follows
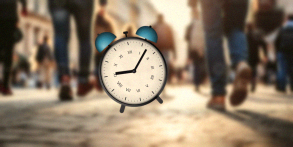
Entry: h=9 m=7
